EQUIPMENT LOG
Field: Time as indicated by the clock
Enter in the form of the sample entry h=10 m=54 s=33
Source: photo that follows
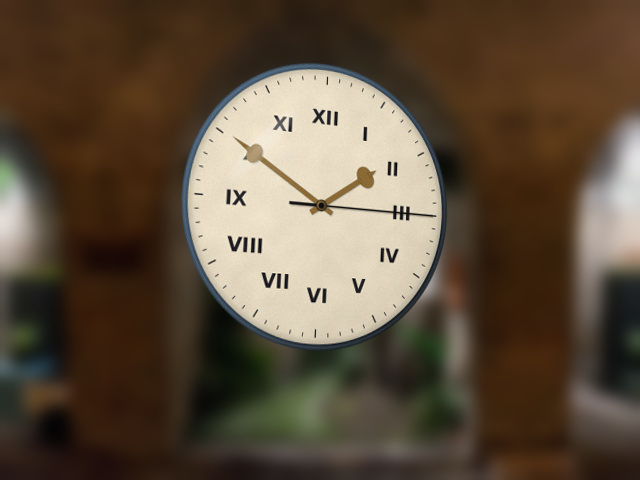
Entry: h=1 m=50 s=15
